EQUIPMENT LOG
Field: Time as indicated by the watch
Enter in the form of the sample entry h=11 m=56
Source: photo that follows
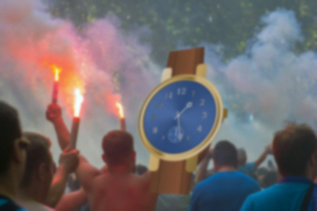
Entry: h=1 m=28
